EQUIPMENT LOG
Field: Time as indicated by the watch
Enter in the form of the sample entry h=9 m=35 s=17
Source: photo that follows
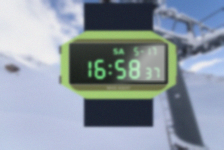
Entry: h=16 m=58 s=37
